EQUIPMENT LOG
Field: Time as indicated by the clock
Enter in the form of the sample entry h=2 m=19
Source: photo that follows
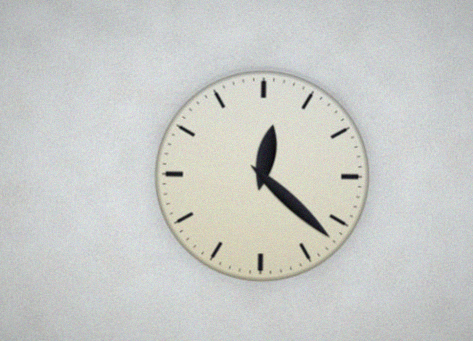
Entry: h=12 m=22
